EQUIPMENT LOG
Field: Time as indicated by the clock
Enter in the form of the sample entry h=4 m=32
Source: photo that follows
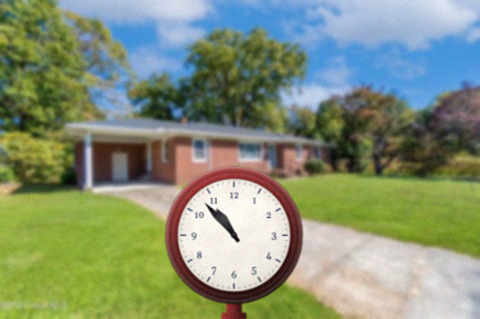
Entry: h=10 m=53
